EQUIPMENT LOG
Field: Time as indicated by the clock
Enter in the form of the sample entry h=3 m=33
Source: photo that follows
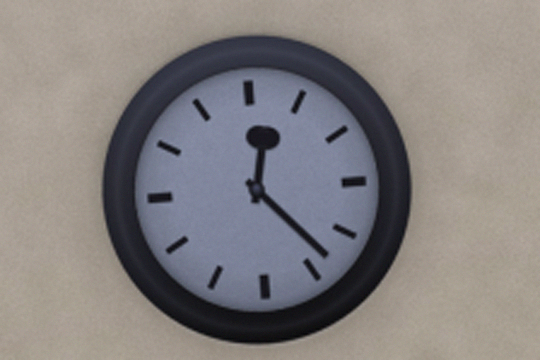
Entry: h=12 m=23
